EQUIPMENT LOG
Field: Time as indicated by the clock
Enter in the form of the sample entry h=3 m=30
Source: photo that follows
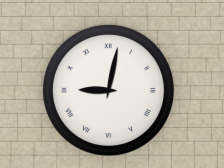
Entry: h=9 m=2
